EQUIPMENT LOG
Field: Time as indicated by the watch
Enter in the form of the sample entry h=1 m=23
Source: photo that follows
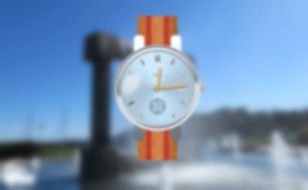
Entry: h=12 m=14
